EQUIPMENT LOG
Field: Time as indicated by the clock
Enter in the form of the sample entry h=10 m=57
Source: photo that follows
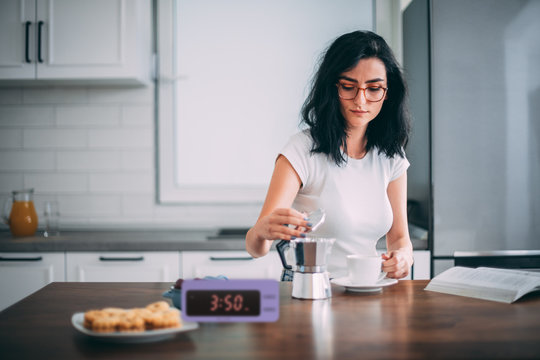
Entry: h=3 m=50
